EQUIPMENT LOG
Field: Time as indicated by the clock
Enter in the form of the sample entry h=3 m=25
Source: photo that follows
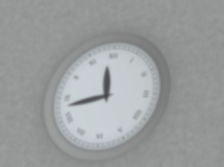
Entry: h=11 m=43
